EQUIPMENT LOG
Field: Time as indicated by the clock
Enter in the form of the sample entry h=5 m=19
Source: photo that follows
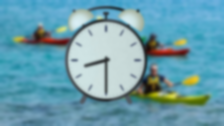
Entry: h=8 m=30
